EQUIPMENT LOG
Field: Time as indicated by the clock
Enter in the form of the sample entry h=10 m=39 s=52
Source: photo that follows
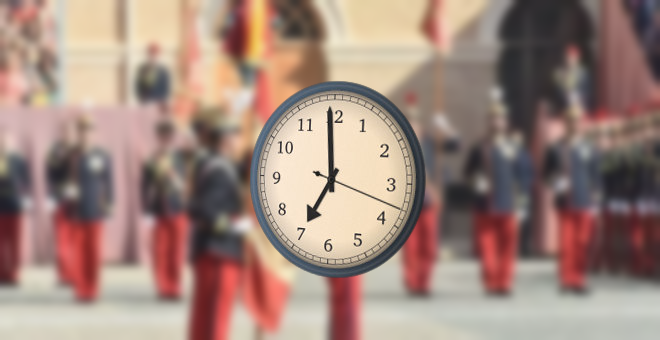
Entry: h=6 m=59 s=18
